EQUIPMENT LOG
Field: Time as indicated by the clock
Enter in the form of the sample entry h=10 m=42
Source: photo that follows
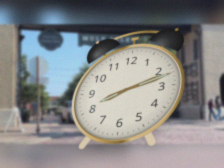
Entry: h=8 m=12
